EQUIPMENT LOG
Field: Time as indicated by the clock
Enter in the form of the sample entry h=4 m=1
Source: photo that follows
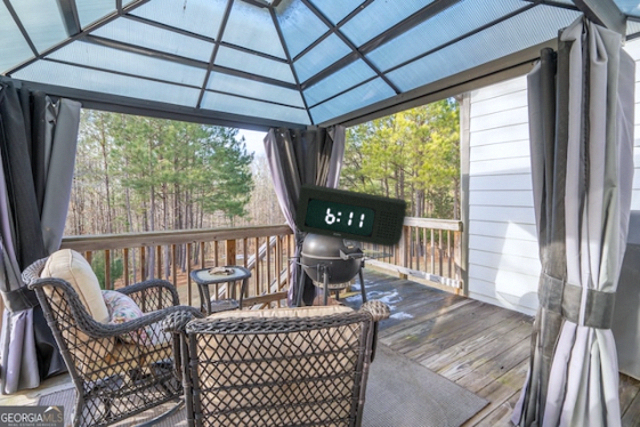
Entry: h=6 m=11
